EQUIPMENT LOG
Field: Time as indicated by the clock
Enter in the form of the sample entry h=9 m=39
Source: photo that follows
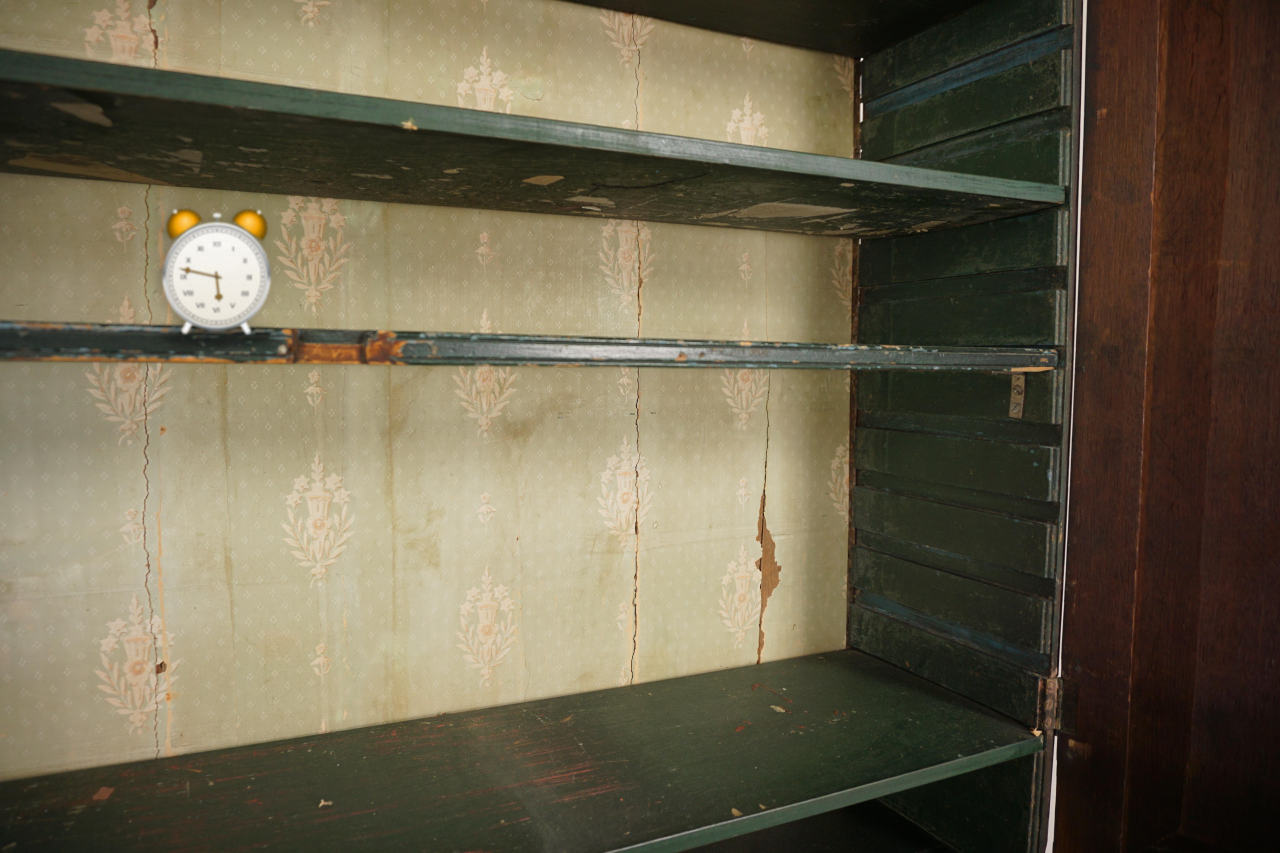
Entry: h=5 m=47
